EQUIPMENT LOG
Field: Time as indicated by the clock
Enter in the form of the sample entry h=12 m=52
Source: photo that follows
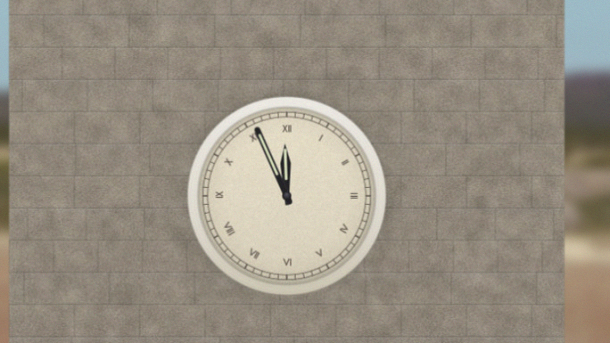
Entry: h=11 m=56
